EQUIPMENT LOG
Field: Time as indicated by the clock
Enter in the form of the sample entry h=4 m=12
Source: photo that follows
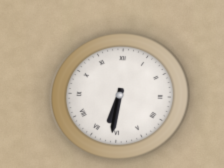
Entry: h=6 m=31
